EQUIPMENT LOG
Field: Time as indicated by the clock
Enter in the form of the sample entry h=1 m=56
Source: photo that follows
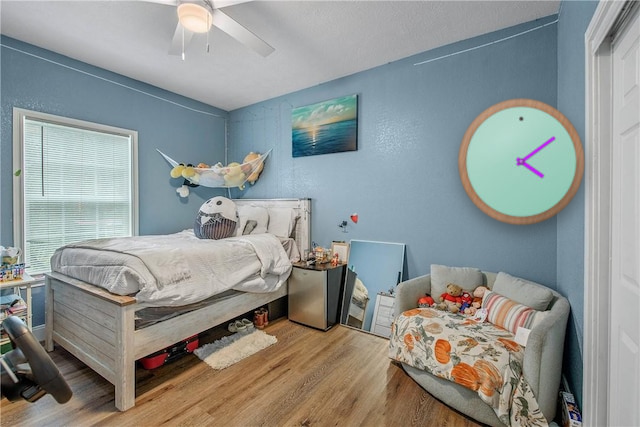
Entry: h=4 m=9
